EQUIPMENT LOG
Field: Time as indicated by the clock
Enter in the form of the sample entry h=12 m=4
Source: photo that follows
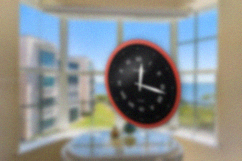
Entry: h=12 m=17
